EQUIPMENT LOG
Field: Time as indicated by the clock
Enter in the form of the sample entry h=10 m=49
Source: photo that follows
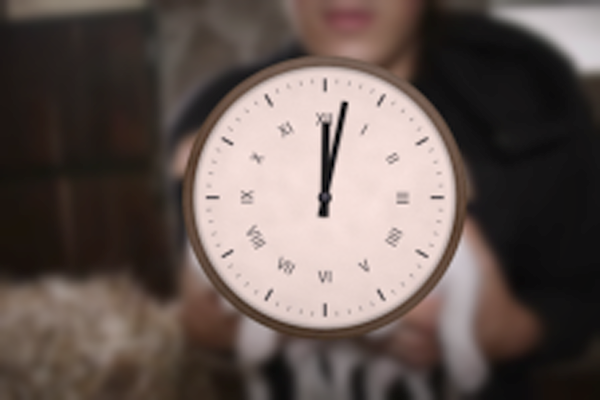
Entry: h=12 m=2
